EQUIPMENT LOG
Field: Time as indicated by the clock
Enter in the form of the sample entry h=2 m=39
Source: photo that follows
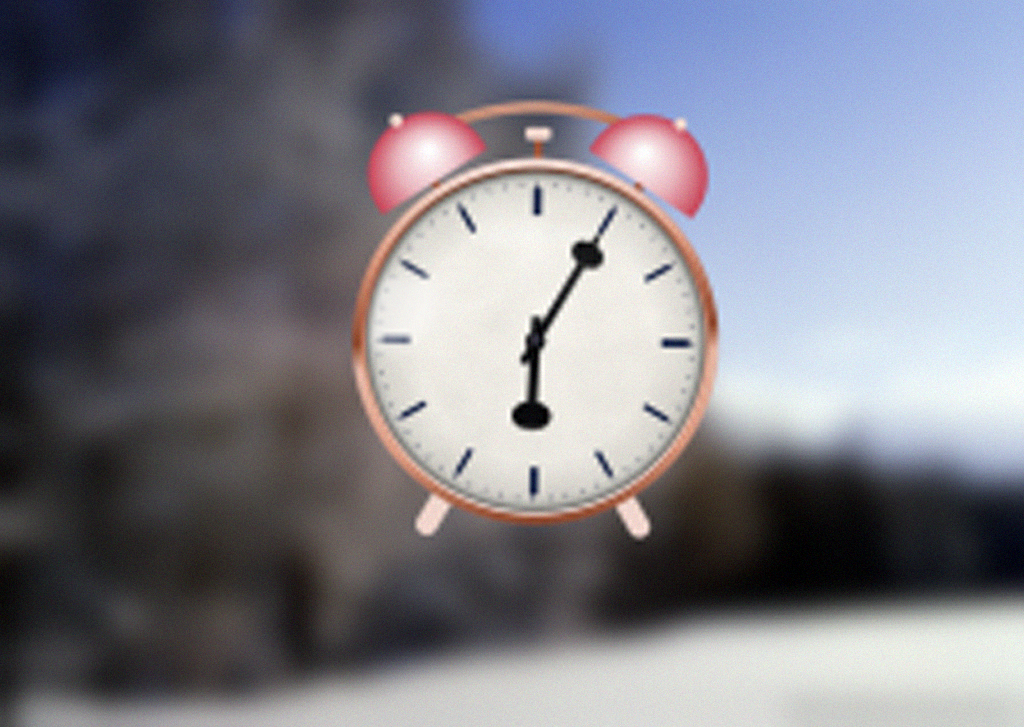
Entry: h=6 m=5
